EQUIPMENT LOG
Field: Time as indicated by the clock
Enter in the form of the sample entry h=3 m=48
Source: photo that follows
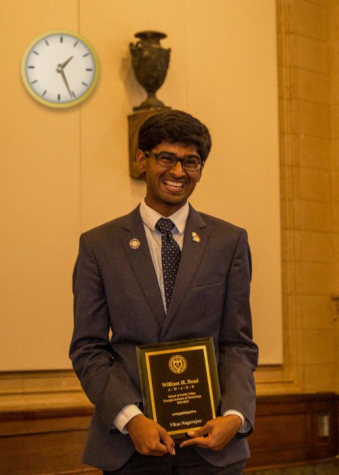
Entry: h=1 m=26
